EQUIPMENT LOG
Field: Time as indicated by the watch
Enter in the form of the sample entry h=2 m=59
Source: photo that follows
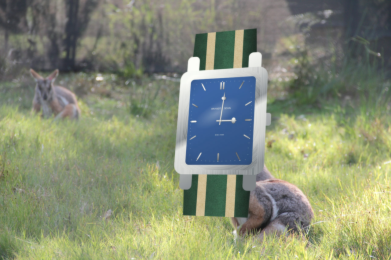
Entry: h=3 m=1
